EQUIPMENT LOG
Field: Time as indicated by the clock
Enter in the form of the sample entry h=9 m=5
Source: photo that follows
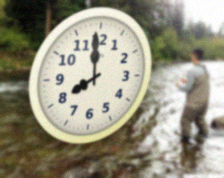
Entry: h=7 m=59
